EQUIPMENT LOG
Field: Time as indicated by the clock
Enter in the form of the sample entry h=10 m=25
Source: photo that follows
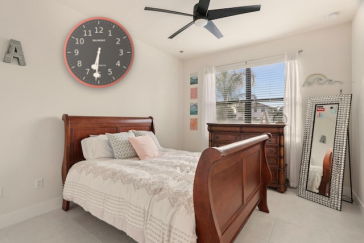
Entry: h=6 m=31
